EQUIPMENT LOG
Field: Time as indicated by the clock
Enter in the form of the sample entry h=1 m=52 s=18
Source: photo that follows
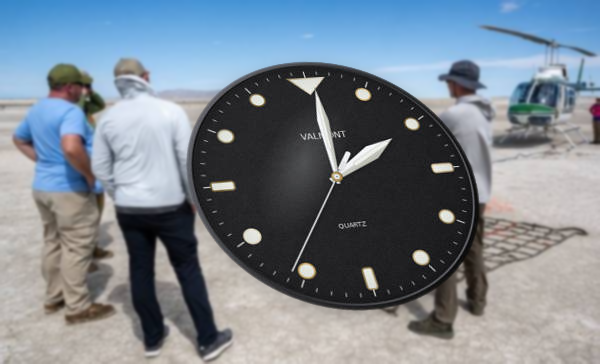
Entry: h=2 m=0 s=36
